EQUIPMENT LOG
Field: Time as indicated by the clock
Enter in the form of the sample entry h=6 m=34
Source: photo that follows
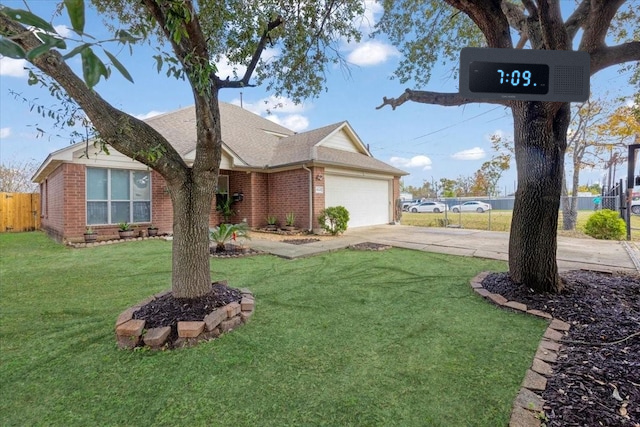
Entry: h=7 m=9
